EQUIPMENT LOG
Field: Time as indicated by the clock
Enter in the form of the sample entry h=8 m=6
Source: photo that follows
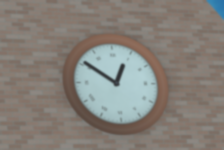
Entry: h=12 m=51
